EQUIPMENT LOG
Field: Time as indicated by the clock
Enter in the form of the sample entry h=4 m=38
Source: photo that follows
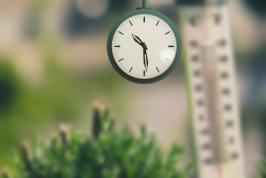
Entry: h=10 m=29
